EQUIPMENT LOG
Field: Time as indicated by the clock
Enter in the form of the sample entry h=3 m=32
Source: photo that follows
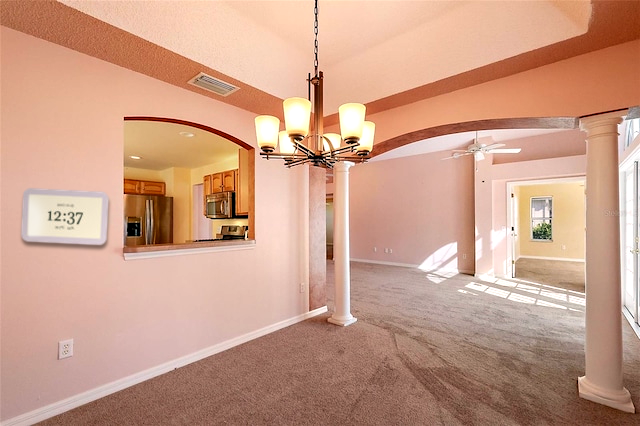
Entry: h=12 m=37
